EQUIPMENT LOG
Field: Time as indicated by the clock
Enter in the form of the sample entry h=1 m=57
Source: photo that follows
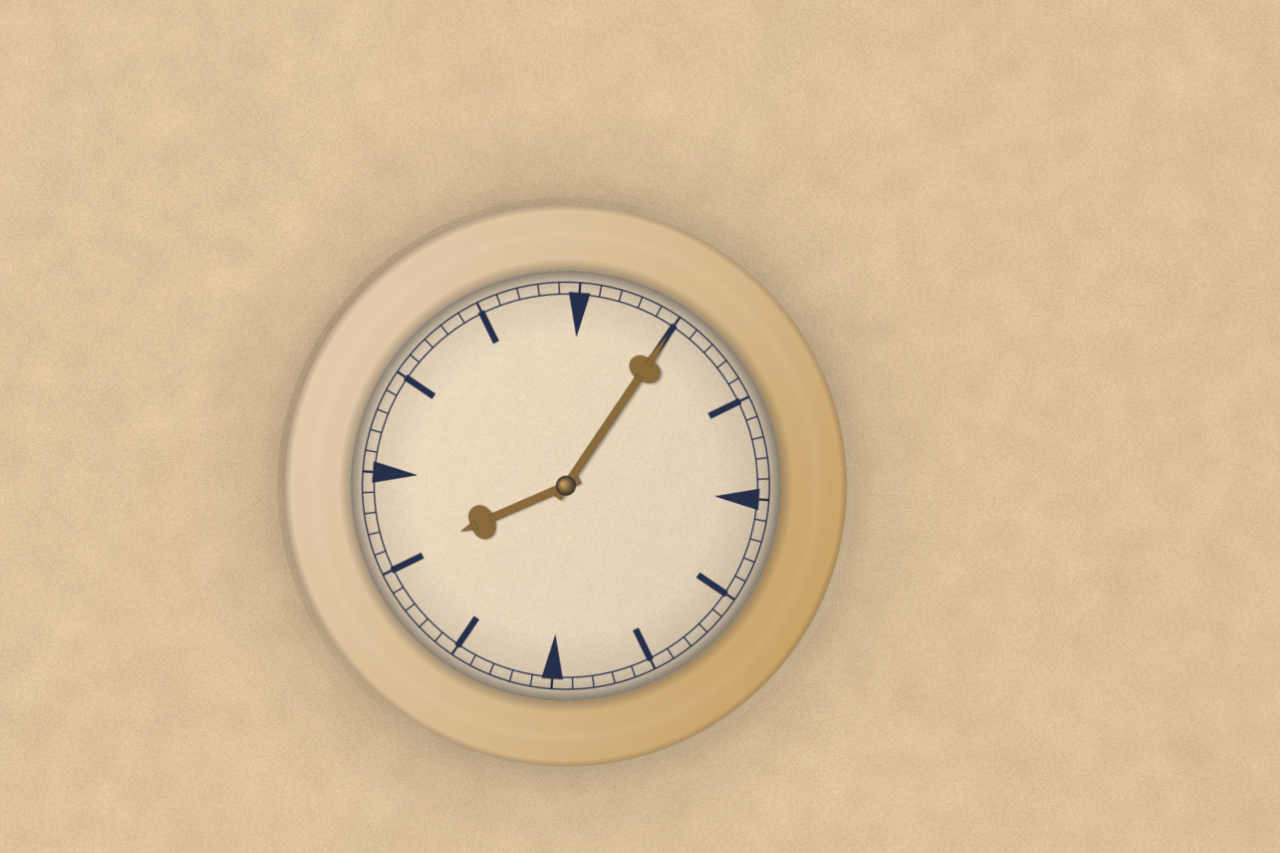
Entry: h=8 m=5
